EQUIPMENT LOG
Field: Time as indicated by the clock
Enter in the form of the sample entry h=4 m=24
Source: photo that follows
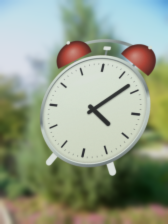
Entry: h=4 m=8
